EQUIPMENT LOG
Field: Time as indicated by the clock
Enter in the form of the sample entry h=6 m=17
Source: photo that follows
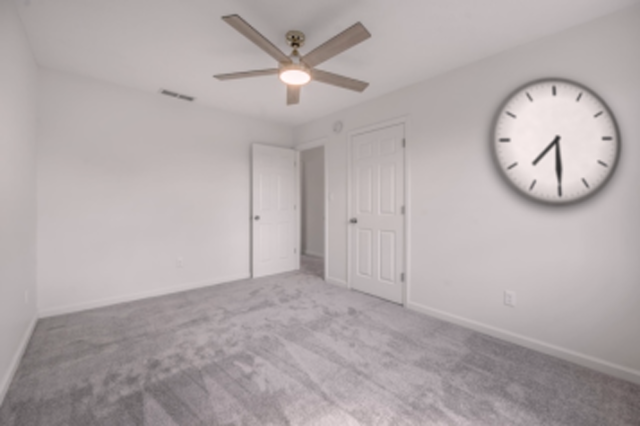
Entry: h=7 m=30
